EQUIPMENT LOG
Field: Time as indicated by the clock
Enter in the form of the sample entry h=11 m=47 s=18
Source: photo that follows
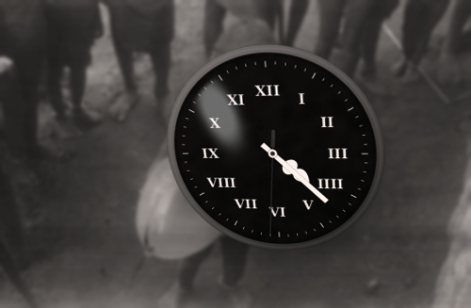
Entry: h=4 m=22 s=31
